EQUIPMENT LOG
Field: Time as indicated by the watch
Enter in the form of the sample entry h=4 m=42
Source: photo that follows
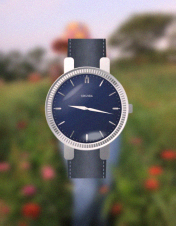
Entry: h=9 m=17
